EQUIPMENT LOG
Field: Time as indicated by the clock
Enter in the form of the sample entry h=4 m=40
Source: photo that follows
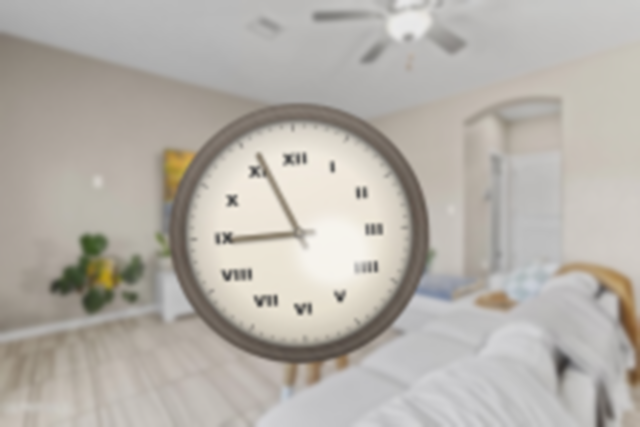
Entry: h=8 m=56
